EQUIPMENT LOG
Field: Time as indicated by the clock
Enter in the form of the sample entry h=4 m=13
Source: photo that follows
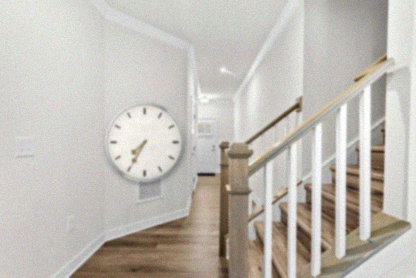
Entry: h=7 m=35
